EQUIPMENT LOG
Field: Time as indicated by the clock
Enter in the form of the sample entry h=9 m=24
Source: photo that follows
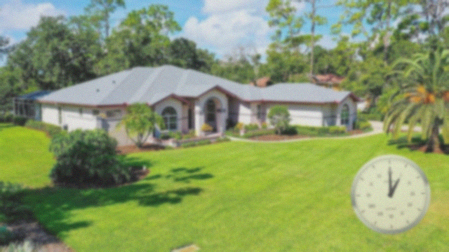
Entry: h=1 m=0
